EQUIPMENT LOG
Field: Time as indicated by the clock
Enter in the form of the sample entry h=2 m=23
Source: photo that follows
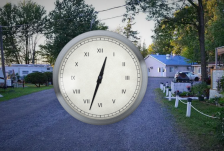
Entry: h=12 m=33
